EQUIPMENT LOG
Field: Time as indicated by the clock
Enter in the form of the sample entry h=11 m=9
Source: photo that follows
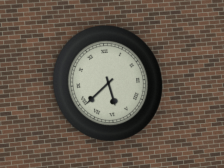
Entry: h=5 m=39
